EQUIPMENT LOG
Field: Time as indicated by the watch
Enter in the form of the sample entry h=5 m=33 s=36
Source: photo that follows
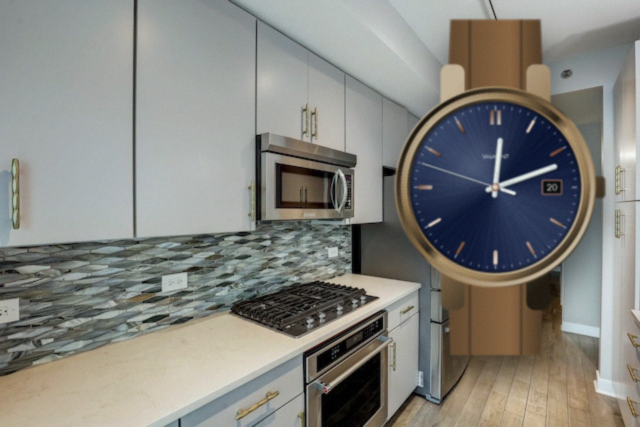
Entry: h=12 m=11 s=48
